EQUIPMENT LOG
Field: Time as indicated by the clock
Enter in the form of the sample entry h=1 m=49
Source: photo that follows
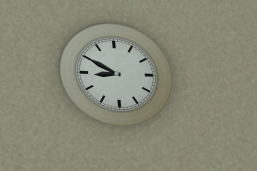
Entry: h=8 m=50
